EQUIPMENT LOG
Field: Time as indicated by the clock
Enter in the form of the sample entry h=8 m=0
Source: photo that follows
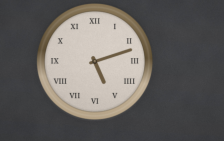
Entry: h=5 m=12
